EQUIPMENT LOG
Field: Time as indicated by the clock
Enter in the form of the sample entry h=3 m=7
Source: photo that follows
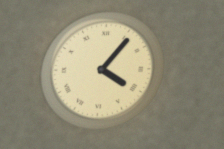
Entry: h=4 m=6
